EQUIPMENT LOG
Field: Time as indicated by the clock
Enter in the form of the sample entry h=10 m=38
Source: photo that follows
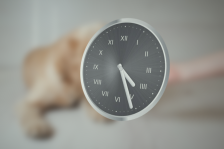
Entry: h=4 m=26
